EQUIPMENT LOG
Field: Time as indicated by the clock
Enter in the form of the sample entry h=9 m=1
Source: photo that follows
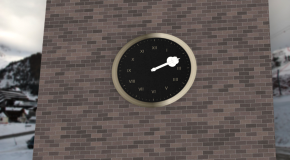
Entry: h=2 m=11
